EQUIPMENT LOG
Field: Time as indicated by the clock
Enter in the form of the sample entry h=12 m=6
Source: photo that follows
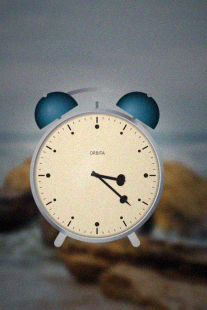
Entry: h=3 m=22
